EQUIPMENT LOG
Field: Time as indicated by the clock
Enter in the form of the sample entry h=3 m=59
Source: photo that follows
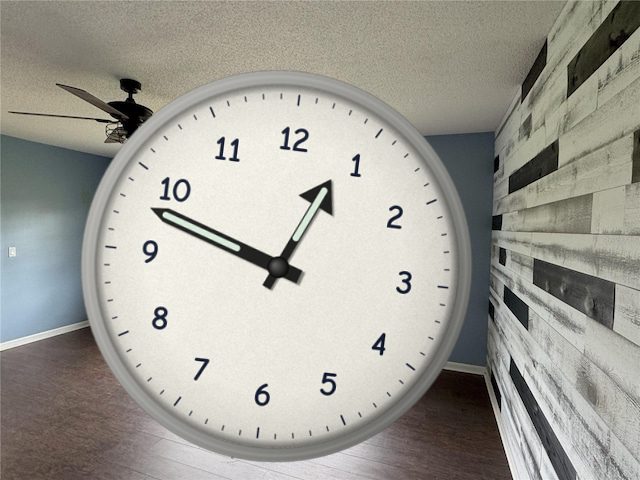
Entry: h=12 m=48
